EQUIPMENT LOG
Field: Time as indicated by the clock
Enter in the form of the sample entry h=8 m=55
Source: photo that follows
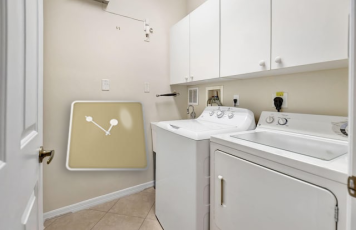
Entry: h=12 m=52
